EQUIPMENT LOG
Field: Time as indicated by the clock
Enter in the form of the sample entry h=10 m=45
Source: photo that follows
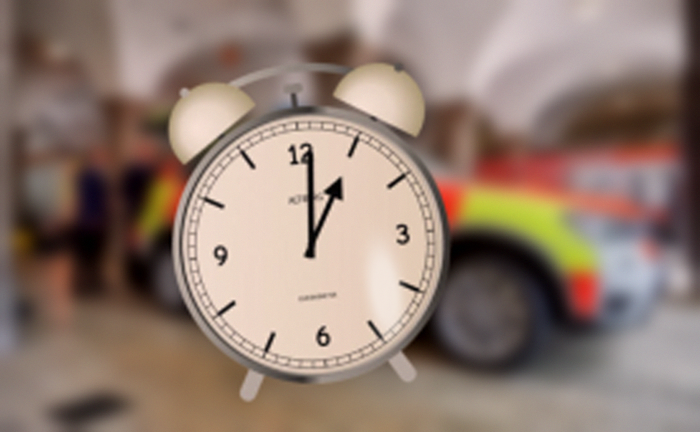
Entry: h=1 m=1
